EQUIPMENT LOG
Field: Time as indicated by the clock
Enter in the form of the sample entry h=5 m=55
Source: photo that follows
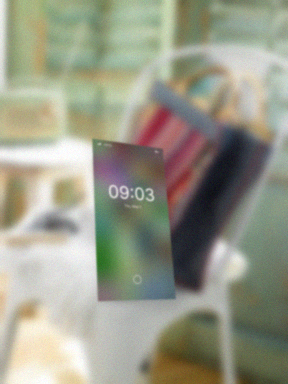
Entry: h=9 m=3
